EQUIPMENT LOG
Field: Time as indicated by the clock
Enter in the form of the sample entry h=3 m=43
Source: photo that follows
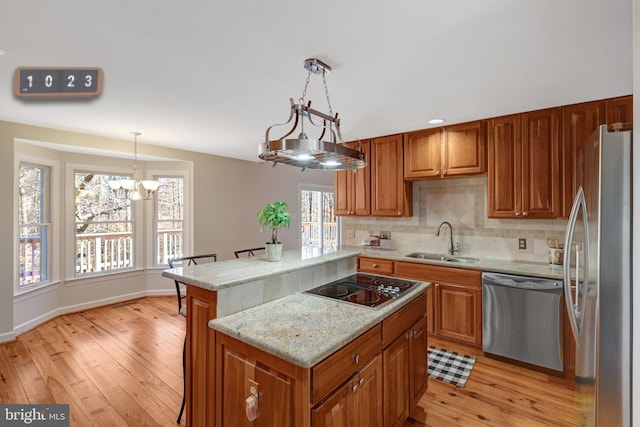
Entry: h=10 m=23
